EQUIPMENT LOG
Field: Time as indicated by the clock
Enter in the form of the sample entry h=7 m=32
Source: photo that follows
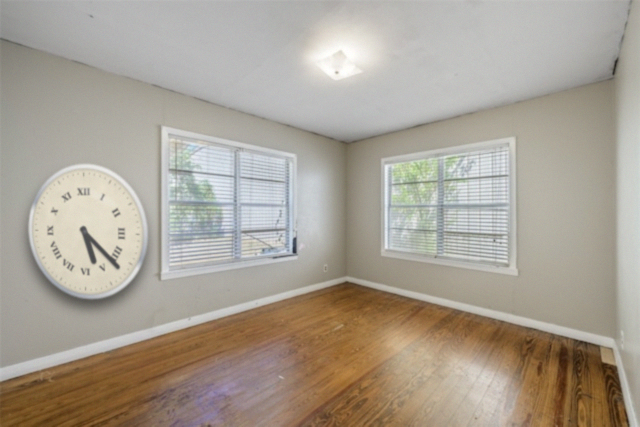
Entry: h=5 m=22
